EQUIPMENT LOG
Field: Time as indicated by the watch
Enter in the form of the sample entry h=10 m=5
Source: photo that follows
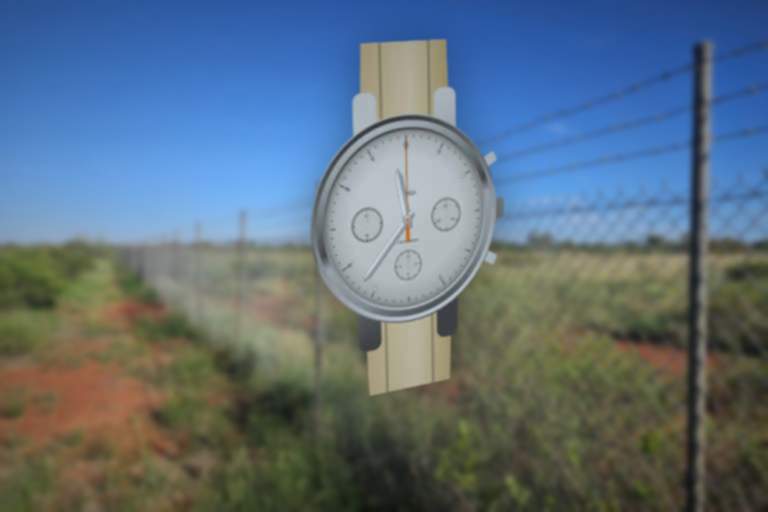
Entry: h=11 m=37
